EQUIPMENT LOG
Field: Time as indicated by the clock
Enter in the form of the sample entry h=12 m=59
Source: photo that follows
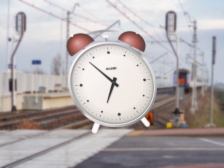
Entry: h=6 m=53
